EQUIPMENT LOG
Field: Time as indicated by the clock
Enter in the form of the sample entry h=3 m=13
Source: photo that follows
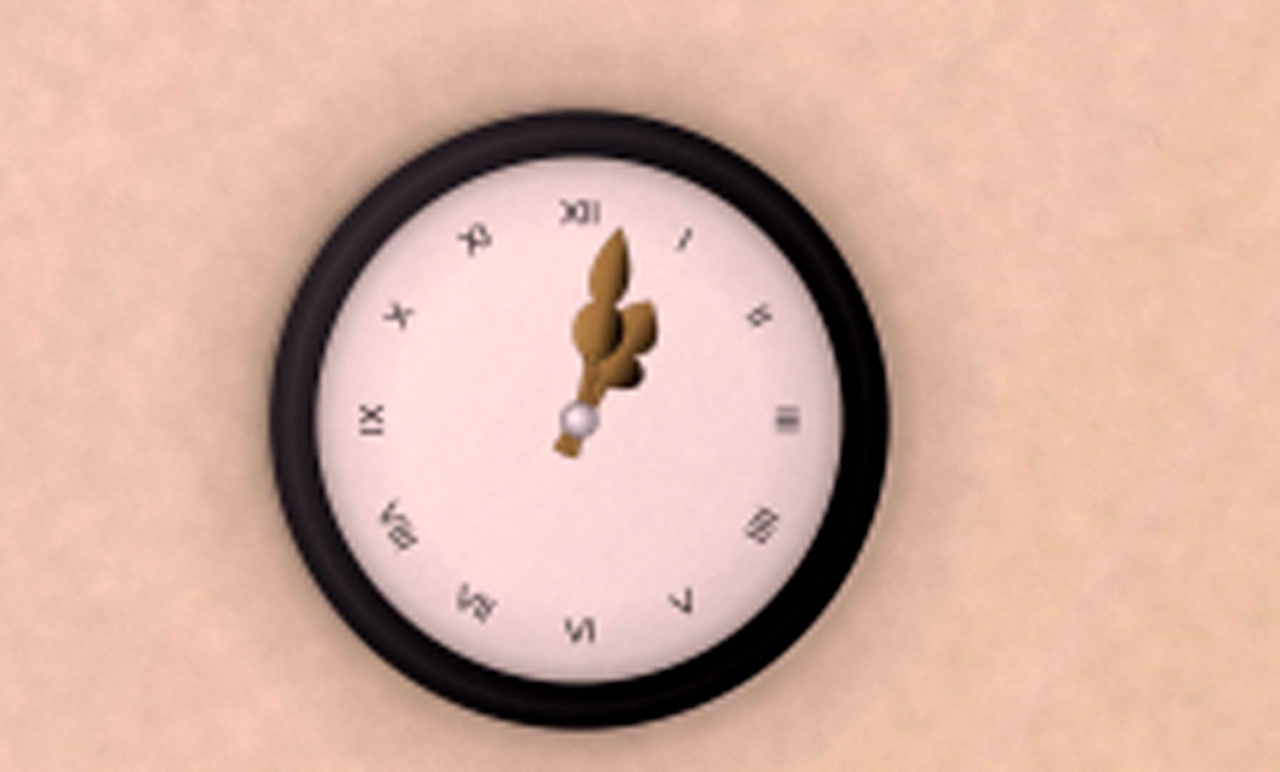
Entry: h=1 m=2
